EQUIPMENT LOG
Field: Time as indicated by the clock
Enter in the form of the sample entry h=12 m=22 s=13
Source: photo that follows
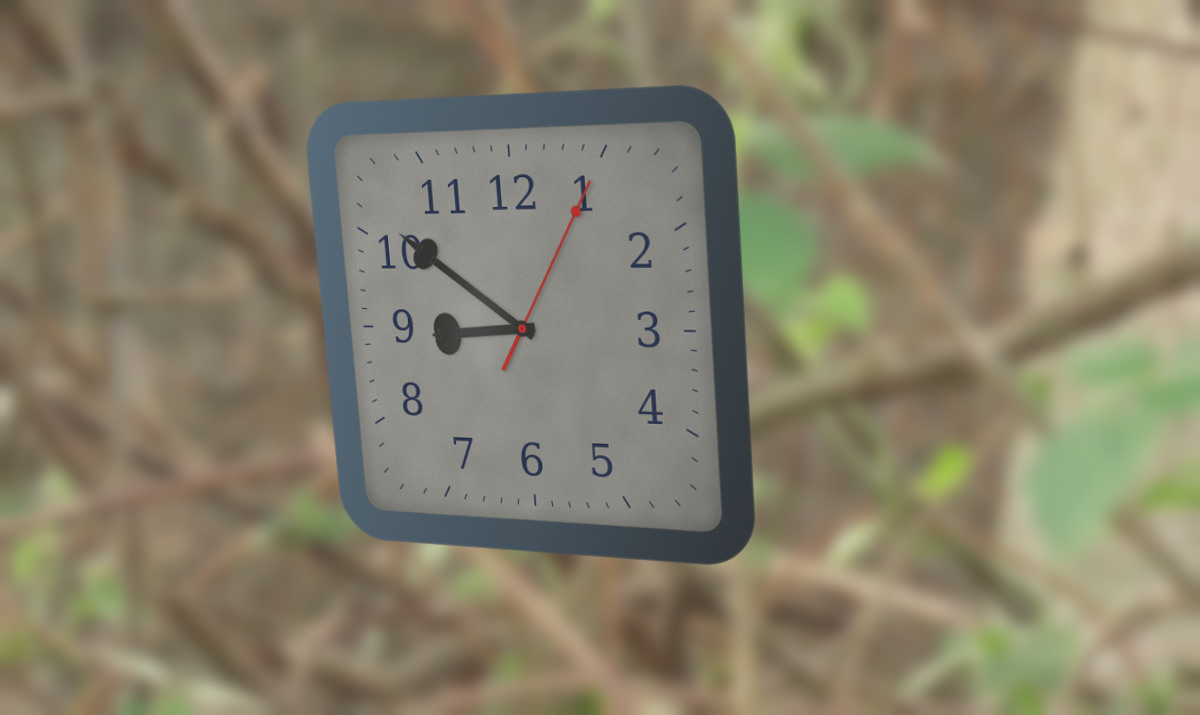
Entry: h=8 m=51 s=5
